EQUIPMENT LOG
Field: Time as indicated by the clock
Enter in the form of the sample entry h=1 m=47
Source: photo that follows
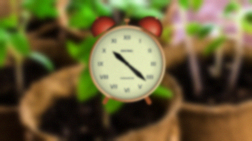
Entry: h=10 m=22
